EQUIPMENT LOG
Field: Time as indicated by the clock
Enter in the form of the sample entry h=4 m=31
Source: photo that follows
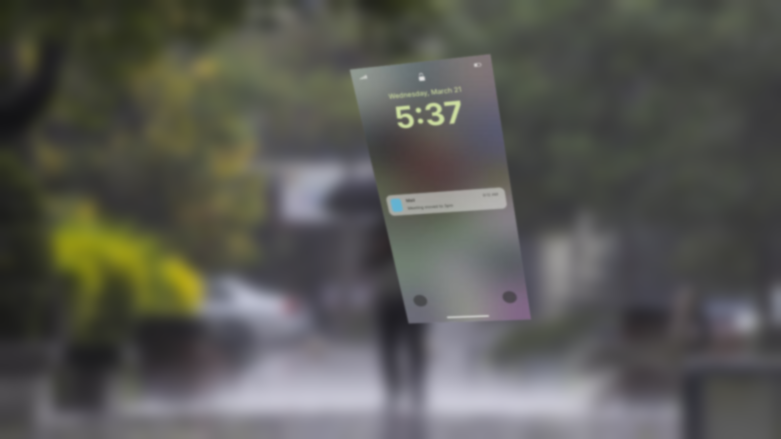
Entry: h=5 m=37
